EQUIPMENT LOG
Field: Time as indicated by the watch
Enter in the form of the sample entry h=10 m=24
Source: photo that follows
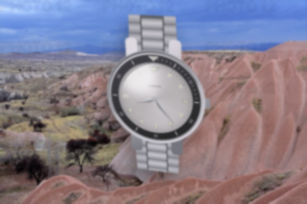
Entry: h=8 m=24
